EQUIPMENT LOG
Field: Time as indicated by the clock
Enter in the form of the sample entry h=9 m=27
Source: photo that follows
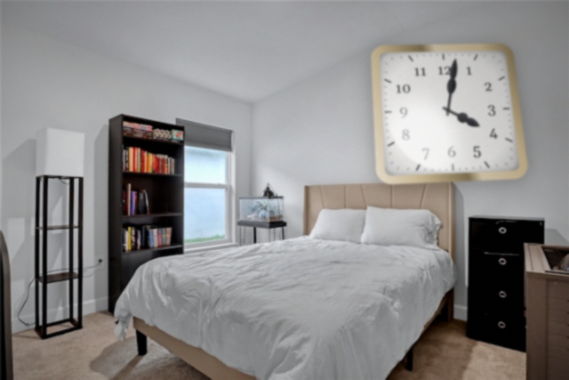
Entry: h=4 m=2
